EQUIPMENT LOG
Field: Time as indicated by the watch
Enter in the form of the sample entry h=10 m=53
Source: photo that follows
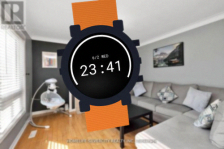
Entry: h=23 m=41
